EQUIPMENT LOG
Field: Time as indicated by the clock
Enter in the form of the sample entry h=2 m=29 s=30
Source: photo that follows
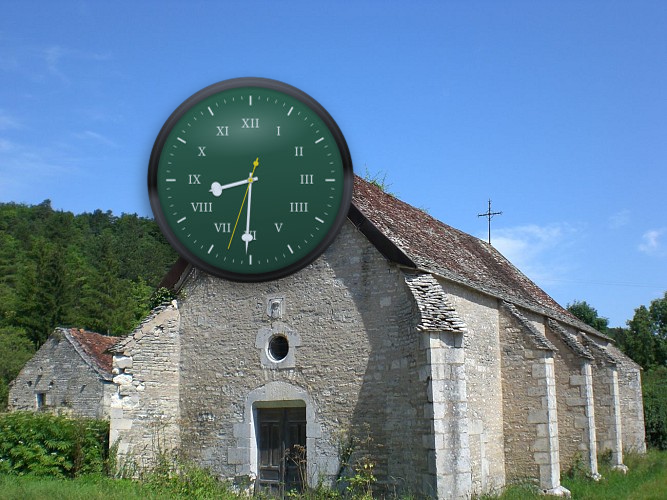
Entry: h=8 m=30 s=33
